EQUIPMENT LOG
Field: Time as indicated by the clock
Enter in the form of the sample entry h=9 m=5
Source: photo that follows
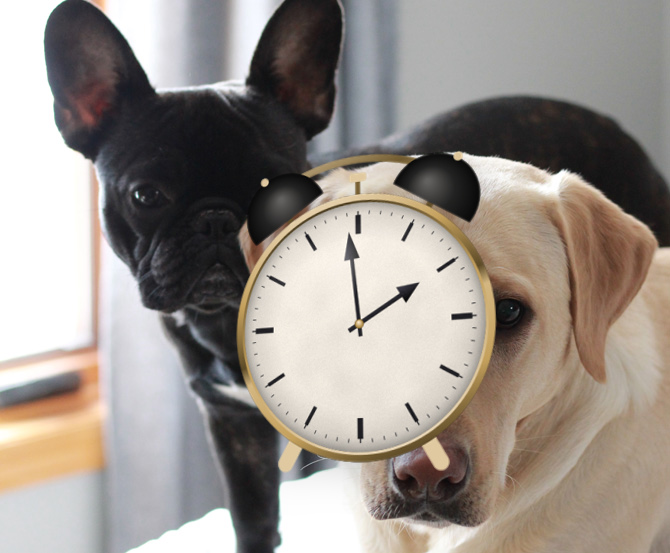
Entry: h=1 m=59
